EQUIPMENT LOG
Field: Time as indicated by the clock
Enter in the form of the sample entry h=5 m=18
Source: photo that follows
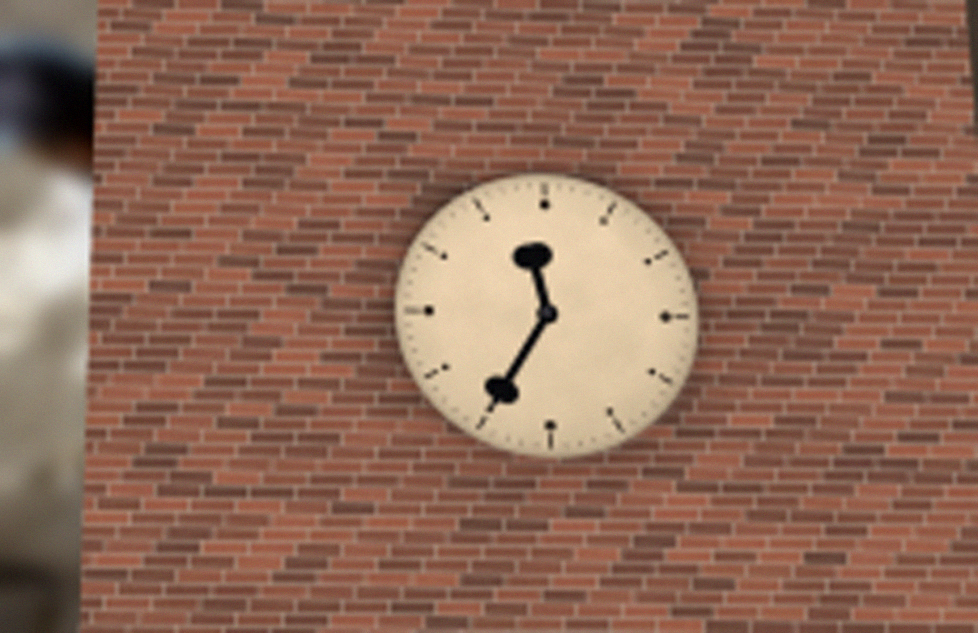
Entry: h=11 m=35
